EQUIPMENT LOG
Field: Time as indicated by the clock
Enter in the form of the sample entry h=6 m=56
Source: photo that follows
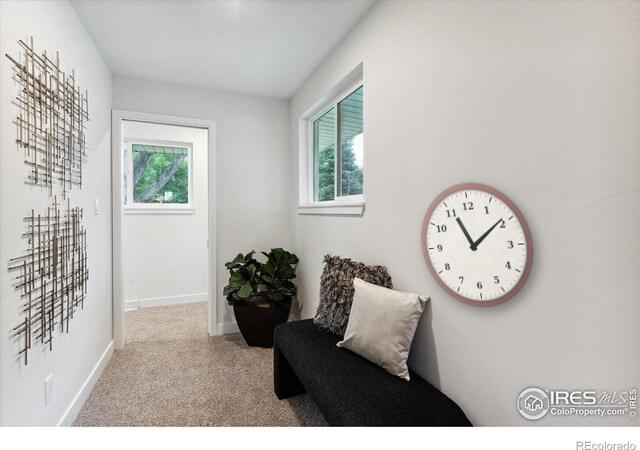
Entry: h=11 m=9
